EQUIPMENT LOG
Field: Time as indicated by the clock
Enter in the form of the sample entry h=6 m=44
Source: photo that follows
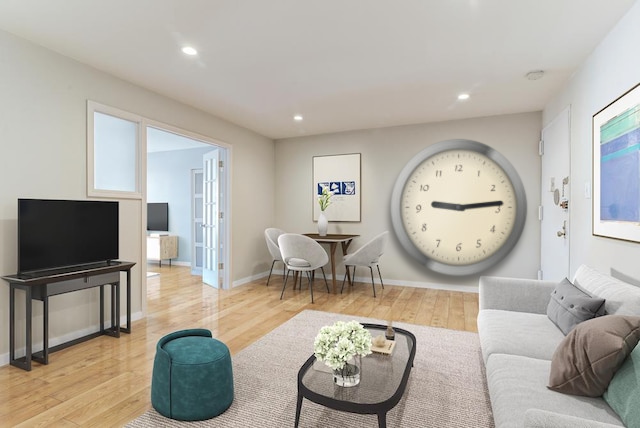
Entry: h=9 m=14
